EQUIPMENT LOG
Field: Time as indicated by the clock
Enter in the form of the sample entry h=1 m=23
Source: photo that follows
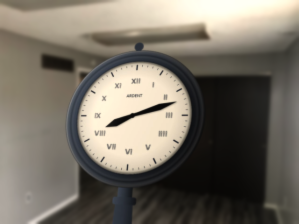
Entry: h=8 m=12
